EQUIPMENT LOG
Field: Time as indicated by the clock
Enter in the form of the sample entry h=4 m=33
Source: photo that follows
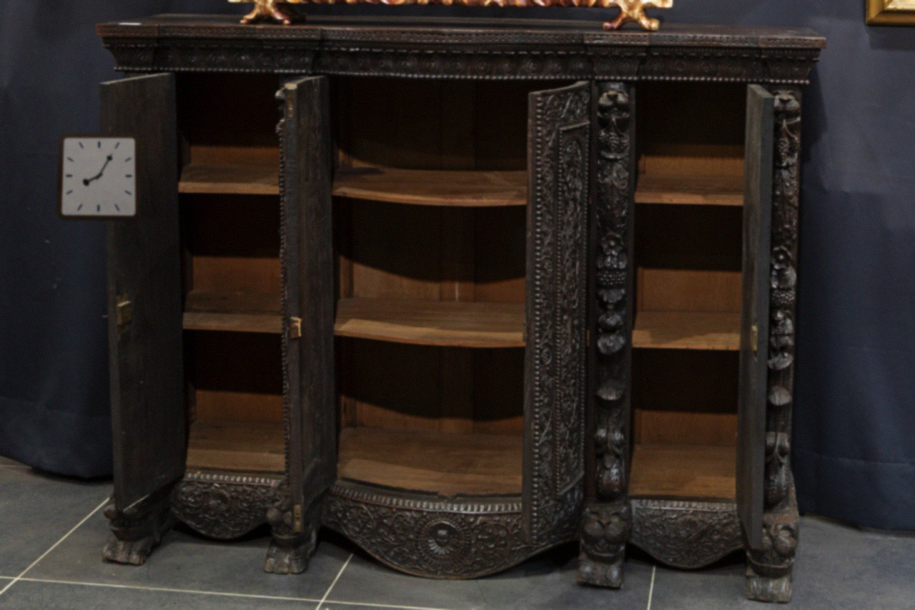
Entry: h=8 m=5
